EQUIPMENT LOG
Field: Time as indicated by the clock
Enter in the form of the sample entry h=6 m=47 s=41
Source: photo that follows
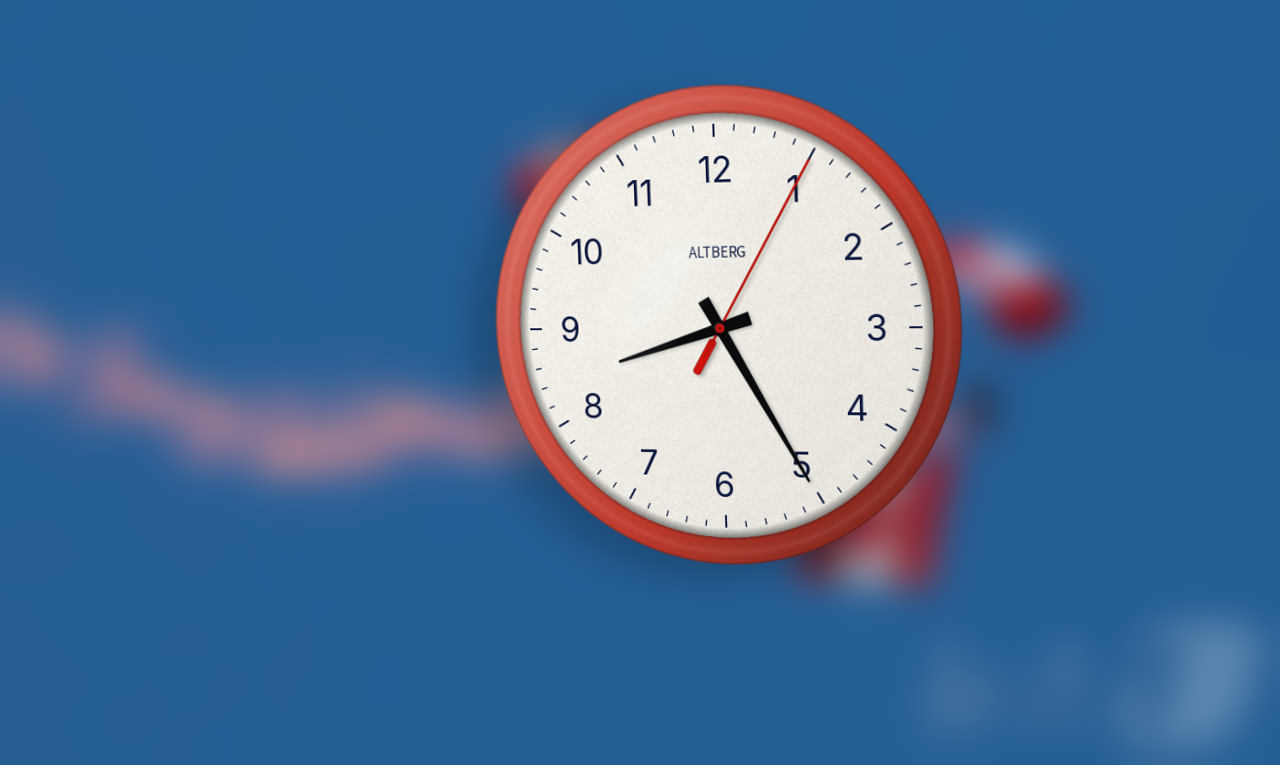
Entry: h=8 m=25 s=5
